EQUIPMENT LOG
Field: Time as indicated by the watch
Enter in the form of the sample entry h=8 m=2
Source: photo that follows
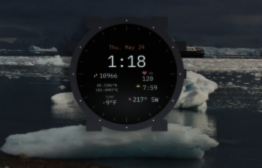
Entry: h=1 m=18
